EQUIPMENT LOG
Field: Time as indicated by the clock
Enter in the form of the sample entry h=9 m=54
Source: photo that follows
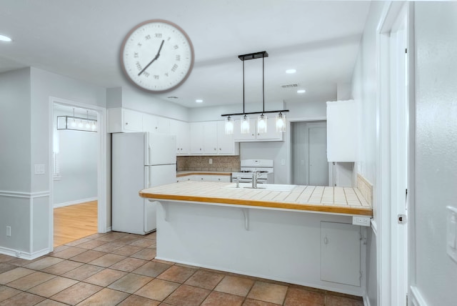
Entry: h=12 m=37
